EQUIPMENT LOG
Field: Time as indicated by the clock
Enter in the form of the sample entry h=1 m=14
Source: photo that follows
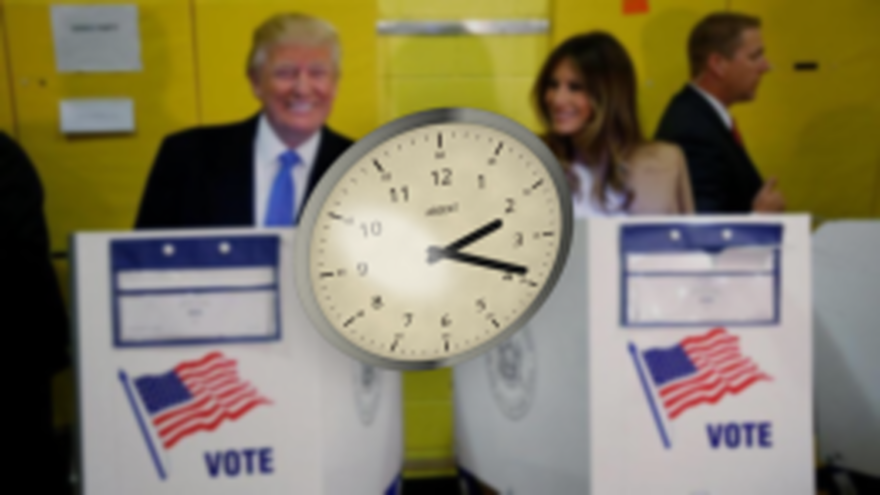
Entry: h=2 m=19
